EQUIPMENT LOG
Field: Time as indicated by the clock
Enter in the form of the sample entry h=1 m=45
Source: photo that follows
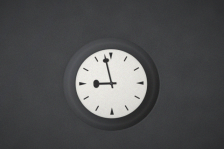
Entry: h=8 m=58
